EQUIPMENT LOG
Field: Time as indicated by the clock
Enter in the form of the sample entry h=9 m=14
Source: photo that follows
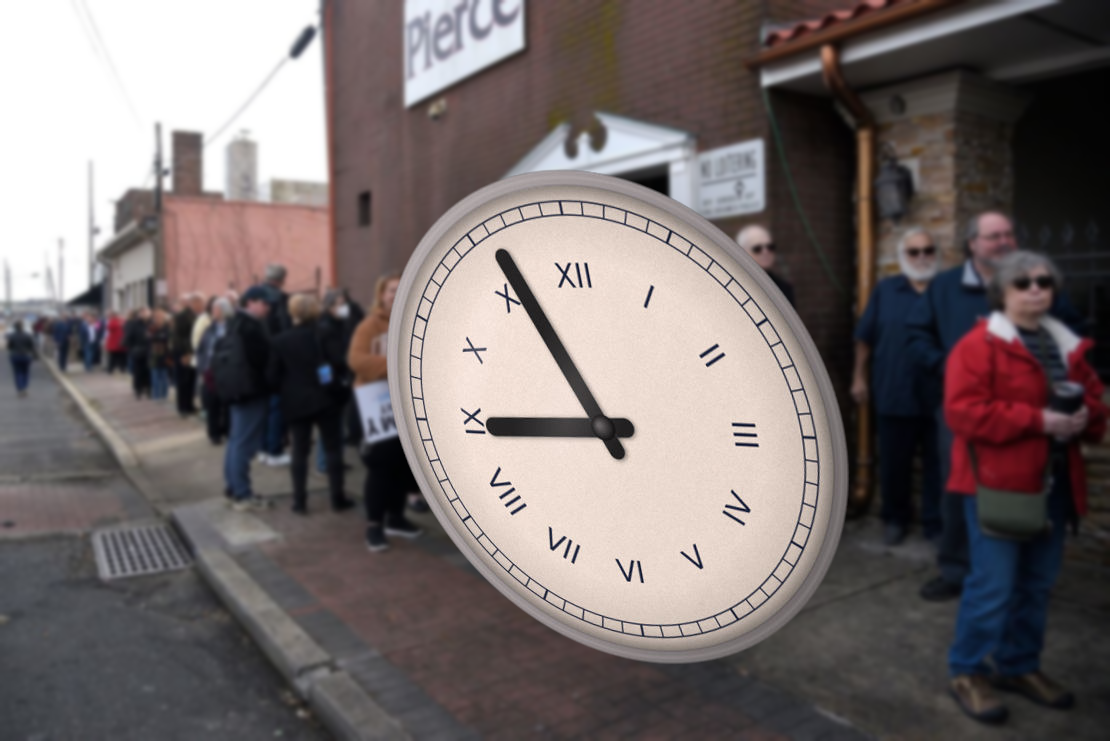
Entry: h=8 m=56
